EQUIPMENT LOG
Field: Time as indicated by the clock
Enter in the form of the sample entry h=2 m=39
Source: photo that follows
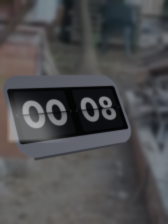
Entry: h=0 m=8
